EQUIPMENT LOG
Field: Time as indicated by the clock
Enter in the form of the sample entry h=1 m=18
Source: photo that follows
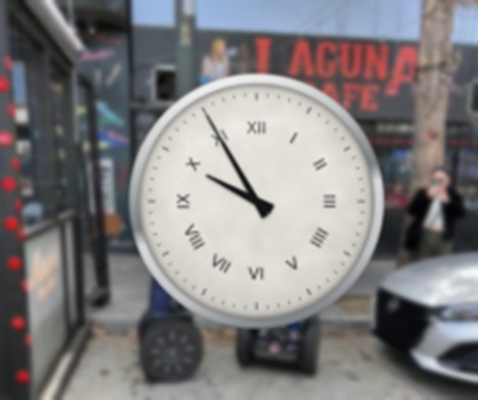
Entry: h=9 m=55
